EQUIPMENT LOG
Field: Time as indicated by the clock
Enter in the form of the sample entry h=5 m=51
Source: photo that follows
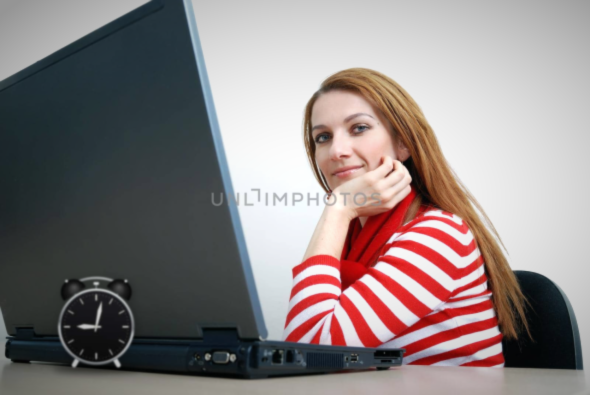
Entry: h=9 m=2
